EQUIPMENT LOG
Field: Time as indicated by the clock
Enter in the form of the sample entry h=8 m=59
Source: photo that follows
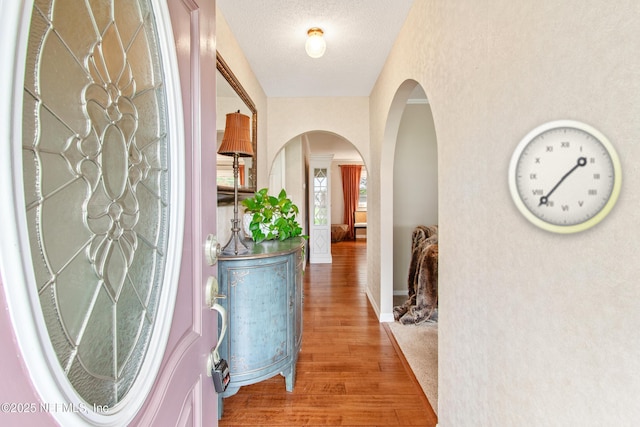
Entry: h=1 m=37
